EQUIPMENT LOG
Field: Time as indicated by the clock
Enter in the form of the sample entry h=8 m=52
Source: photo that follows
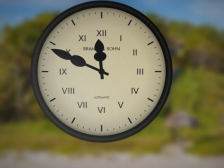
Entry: h=11 m=49
